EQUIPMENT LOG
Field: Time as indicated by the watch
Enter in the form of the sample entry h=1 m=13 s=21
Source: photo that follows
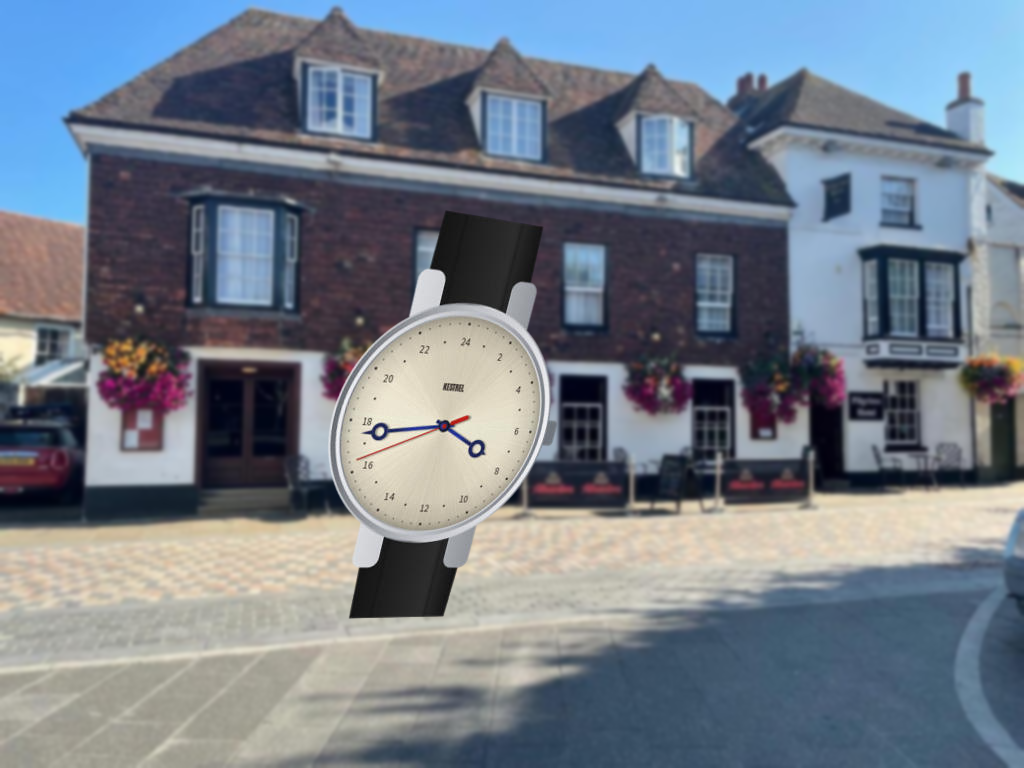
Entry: h=7 m=43 s=41
